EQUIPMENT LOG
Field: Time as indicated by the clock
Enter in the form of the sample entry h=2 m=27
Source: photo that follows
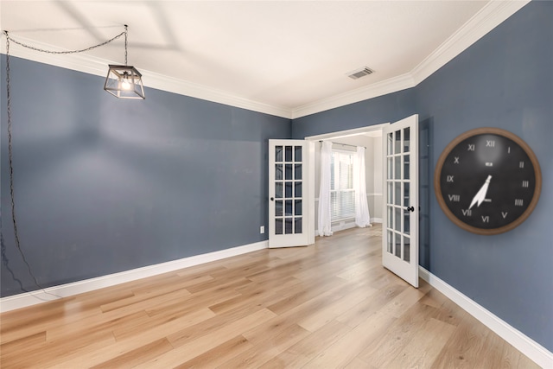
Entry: h=6 m=35
